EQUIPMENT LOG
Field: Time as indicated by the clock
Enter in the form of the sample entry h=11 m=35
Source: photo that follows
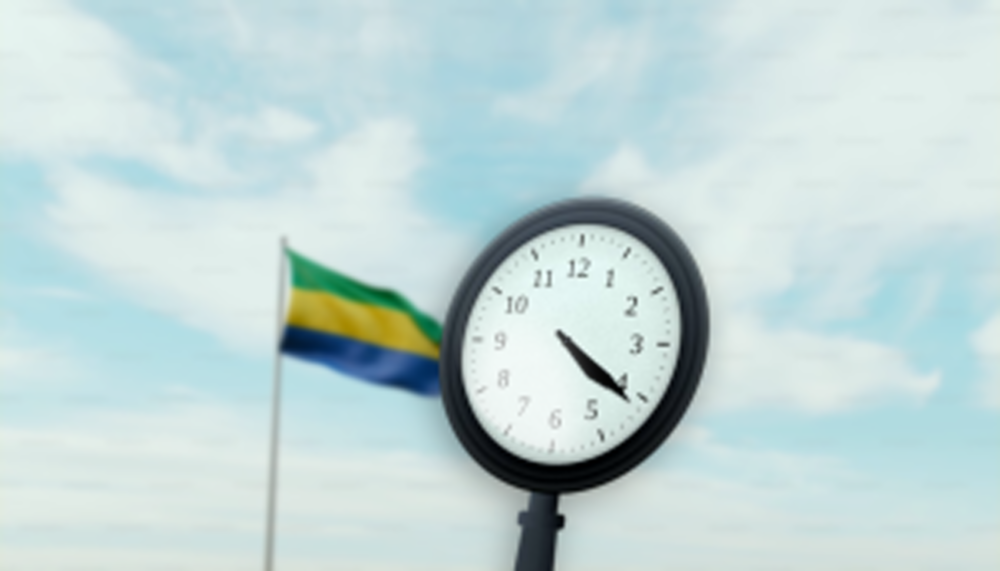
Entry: h=4 m=21
